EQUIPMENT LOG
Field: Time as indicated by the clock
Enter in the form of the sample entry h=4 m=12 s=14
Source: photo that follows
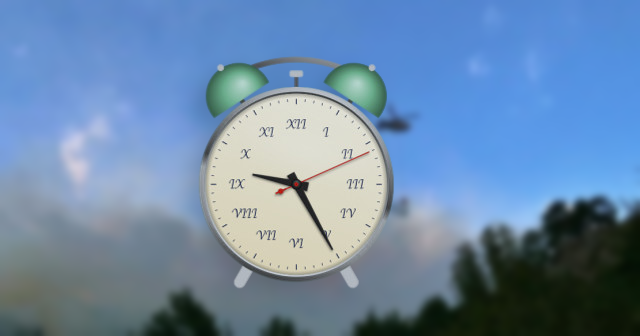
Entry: h=9 m=25 s=11
